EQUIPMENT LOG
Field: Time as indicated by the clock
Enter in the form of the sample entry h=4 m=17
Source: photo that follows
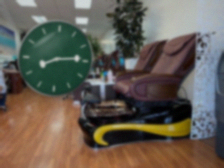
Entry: h=8 m=14
